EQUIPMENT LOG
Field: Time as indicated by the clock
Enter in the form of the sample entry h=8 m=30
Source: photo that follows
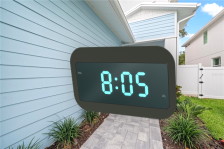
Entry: h=8 m=5
